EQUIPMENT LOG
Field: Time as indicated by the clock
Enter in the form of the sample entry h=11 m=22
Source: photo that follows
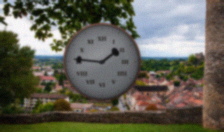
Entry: h=1 m=46
